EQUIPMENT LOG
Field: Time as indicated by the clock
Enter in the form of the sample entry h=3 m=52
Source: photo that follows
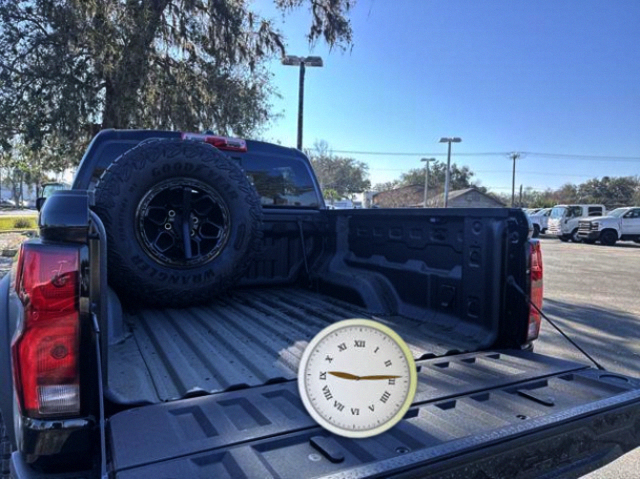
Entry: h=9 m=14
